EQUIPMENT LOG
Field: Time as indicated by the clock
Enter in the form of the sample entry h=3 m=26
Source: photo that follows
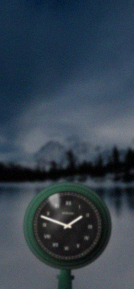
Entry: h=1 m=48
